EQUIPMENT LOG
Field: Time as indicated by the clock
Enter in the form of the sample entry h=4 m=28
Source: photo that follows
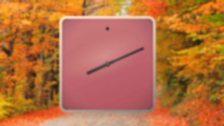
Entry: h=8 m=11
